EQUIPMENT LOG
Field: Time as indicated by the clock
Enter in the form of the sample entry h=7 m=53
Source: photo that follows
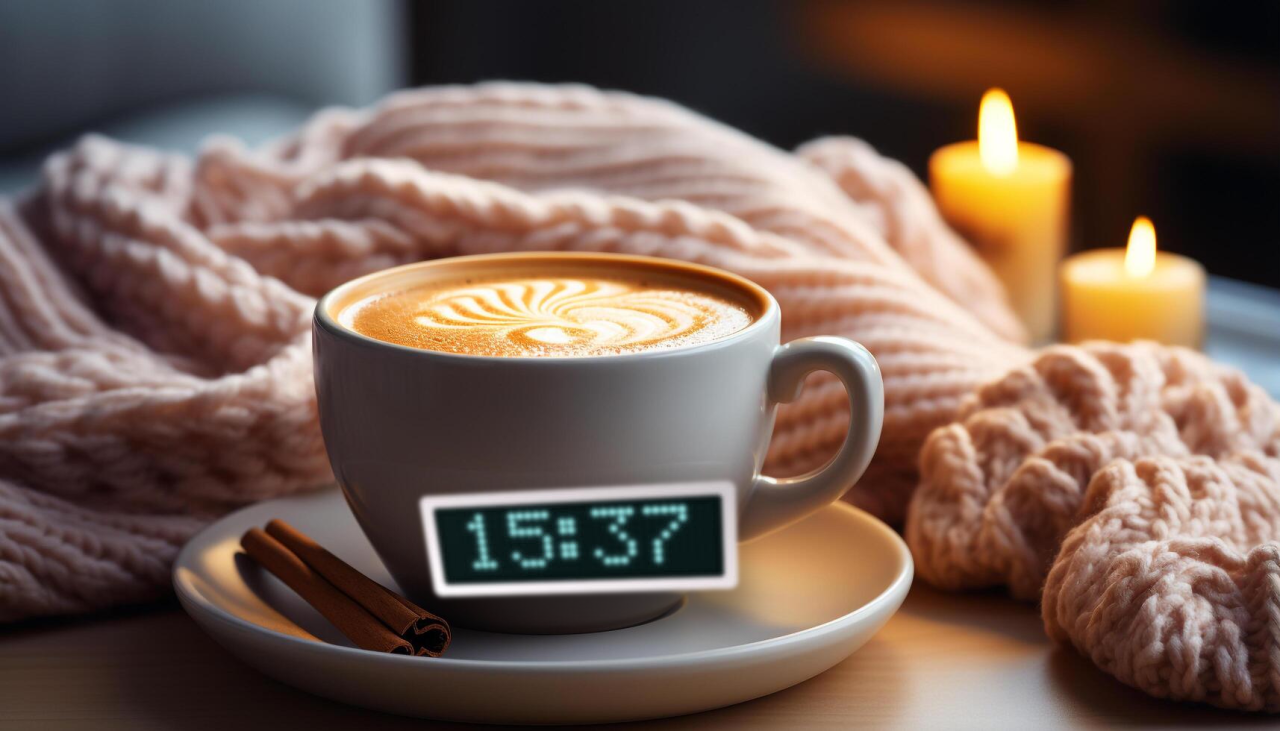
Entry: h=15 m=37
